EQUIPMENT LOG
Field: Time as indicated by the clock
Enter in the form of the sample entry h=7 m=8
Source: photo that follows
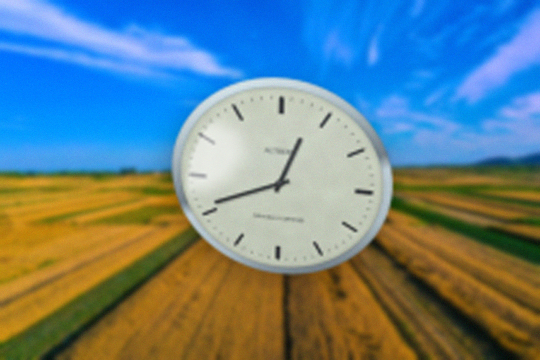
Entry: h=12 m=41
